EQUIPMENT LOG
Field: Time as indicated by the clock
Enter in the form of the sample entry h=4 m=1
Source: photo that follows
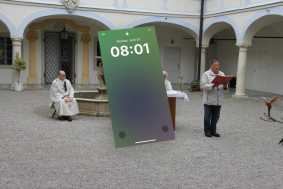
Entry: h=8 m=1
